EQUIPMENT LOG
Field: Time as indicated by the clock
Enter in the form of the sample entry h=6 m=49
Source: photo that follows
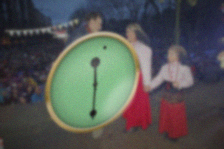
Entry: h=11 m=28
